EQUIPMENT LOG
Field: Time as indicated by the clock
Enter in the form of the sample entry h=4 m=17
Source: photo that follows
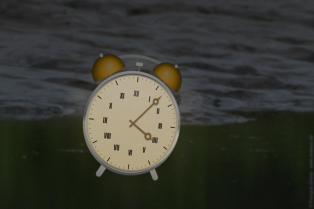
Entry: h=4 m=7
